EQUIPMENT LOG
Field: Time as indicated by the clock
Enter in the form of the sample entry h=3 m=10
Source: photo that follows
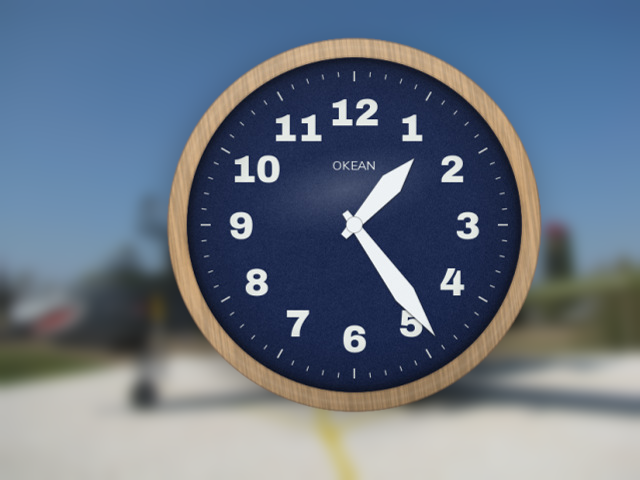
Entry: h=1 m=24
